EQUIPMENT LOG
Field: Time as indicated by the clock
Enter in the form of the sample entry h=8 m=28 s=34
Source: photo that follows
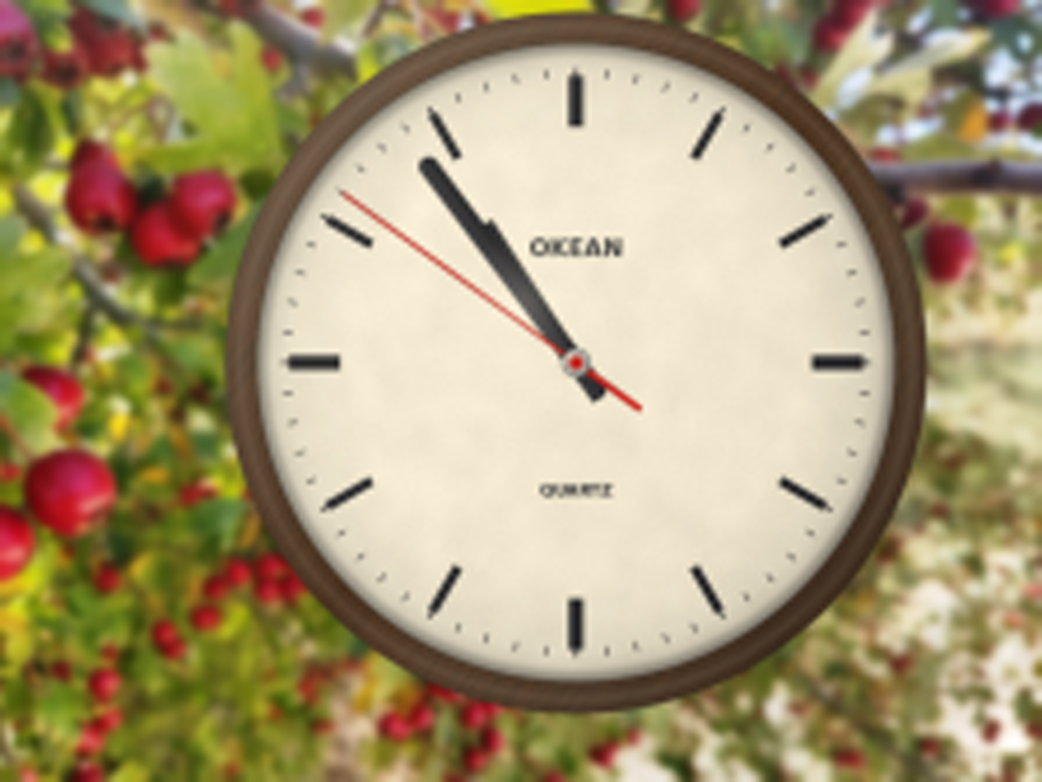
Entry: h=10 m=53 s=51
